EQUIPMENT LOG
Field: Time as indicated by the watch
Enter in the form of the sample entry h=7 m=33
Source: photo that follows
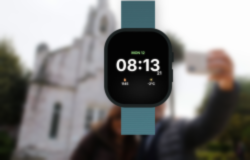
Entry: h=8 m=13
